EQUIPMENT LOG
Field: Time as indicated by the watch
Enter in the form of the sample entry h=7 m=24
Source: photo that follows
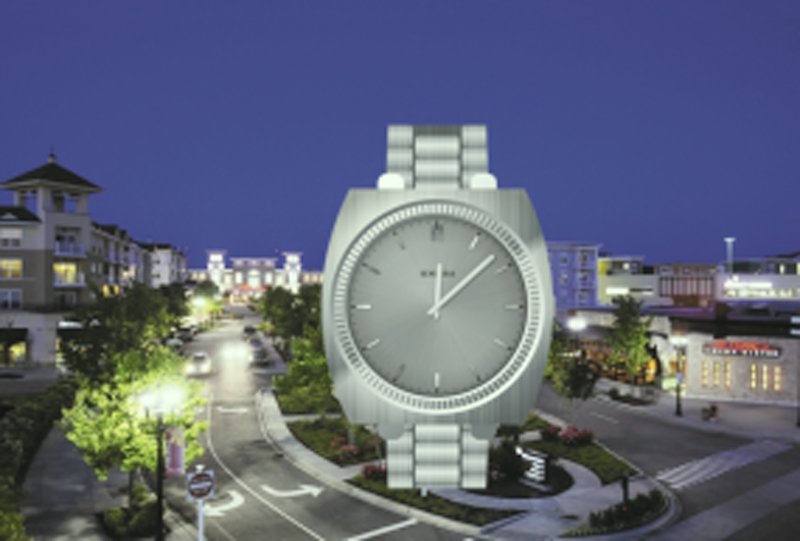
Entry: h=12 m=8
